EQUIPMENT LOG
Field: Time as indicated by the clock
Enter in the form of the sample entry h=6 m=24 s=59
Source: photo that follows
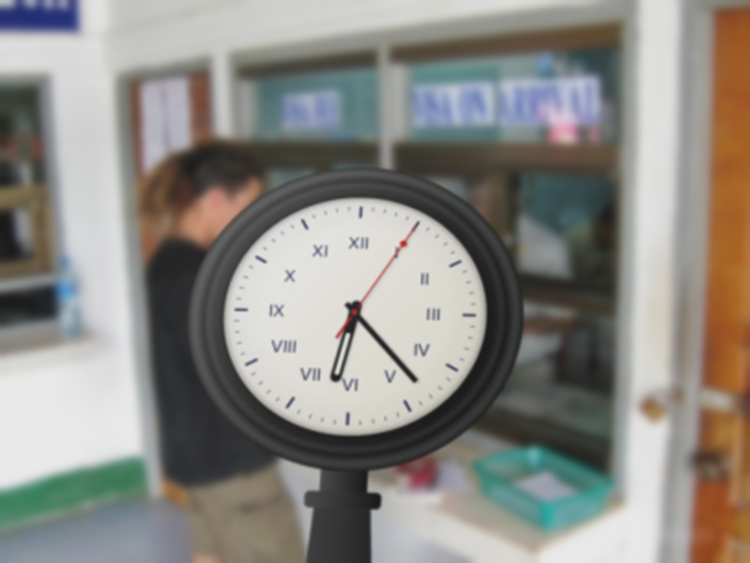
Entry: h=6 m=23 s=5
